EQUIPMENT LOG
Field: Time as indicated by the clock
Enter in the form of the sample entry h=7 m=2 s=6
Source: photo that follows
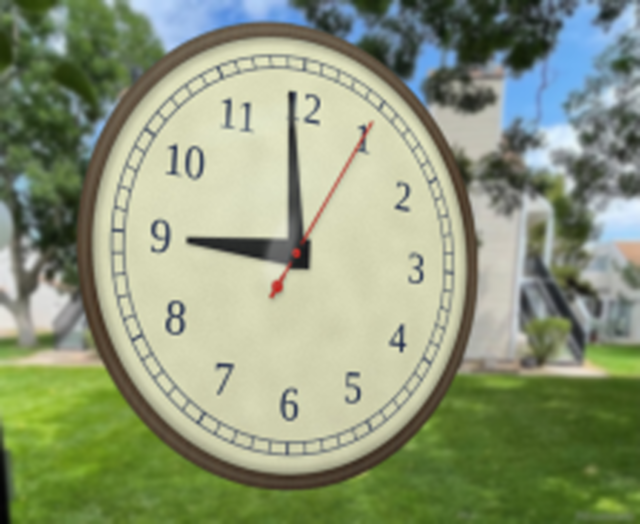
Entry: h=8 m=59 s=5
